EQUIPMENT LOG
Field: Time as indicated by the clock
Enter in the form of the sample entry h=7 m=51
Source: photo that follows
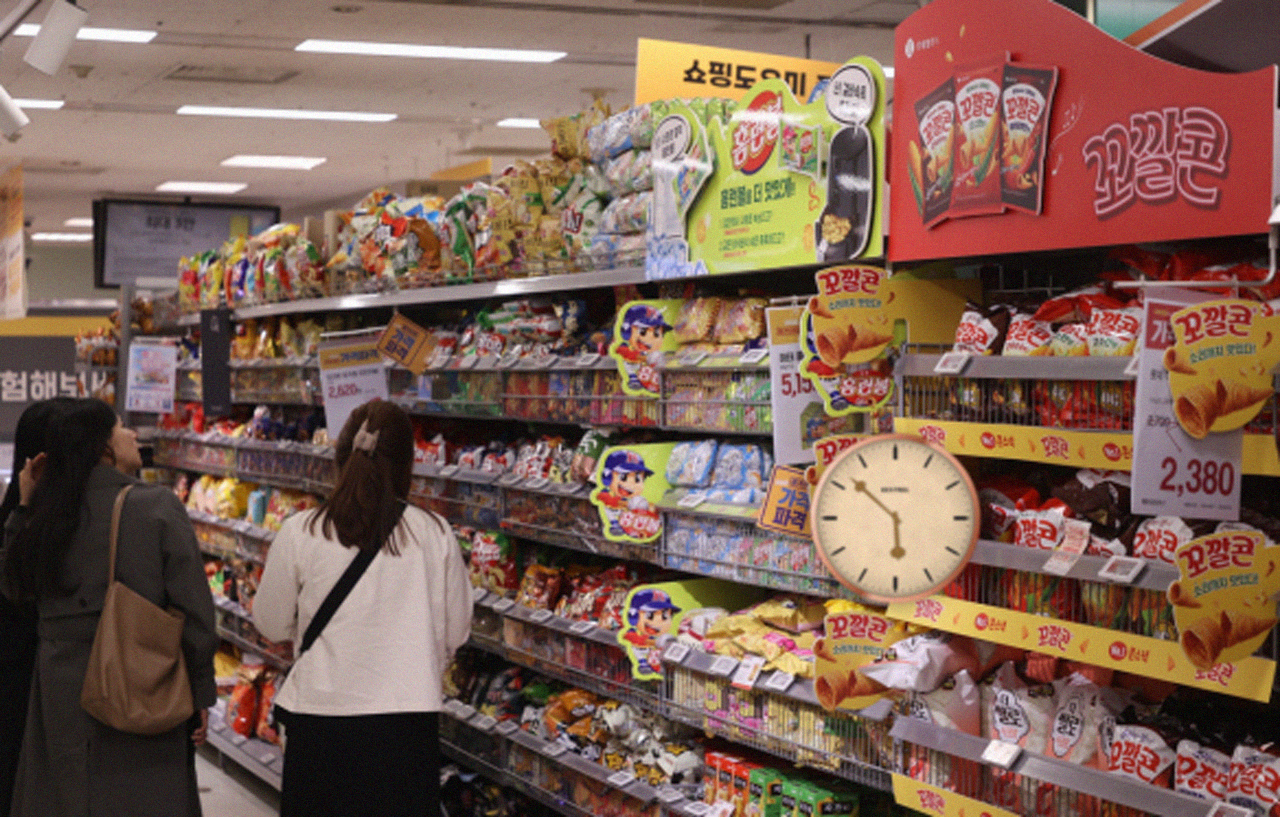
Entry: h=5 m=52
